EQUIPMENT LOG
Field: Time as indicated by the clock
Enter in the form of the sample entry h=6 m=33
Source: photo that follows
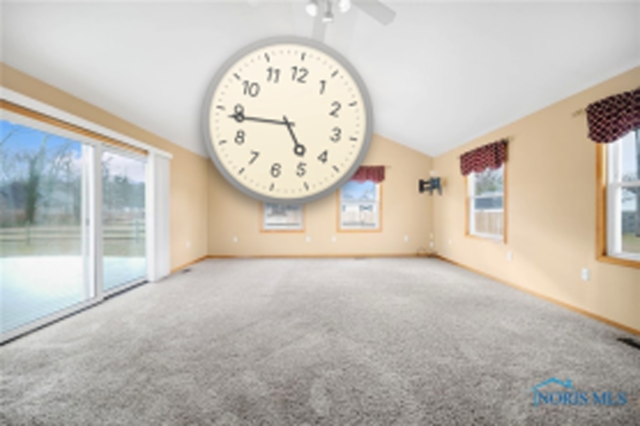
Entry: h=4 m=44
